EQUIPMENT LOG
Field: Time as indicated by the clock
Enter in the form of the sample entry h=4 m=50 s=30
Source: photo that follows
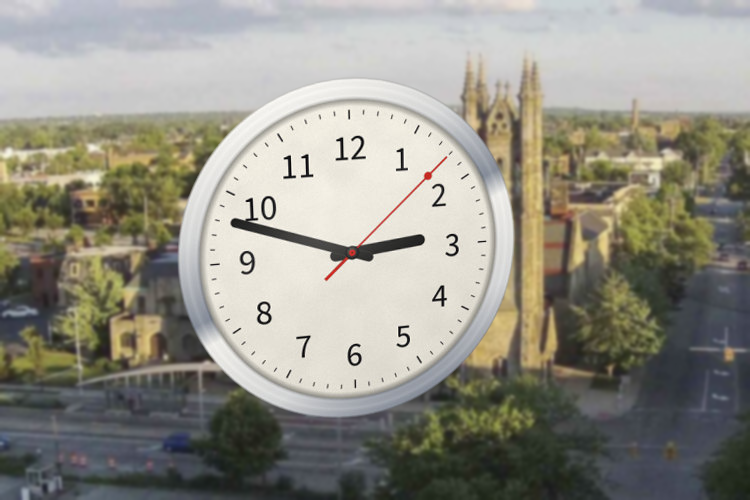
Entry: h=2 m=48 s=8
